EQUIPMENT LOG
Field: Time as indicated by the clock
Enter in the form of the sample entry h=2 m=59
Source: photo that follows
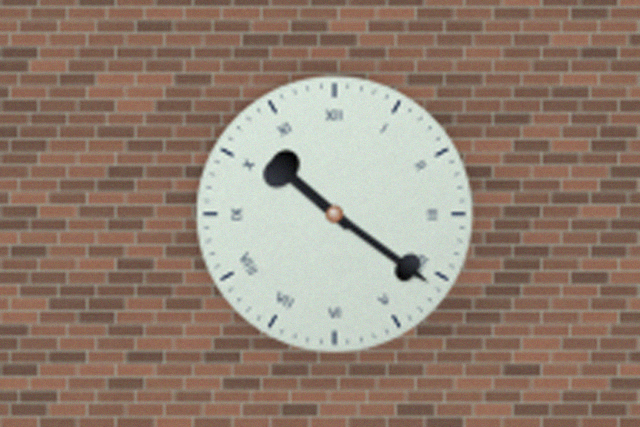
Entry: h=10 m=21
